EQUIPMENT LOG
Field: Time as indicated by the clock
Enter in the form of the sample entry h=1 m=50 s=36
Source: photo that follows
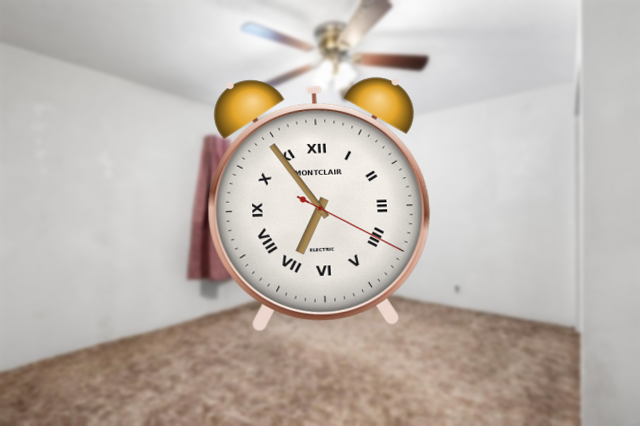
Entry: h=6 m=54 s=20
